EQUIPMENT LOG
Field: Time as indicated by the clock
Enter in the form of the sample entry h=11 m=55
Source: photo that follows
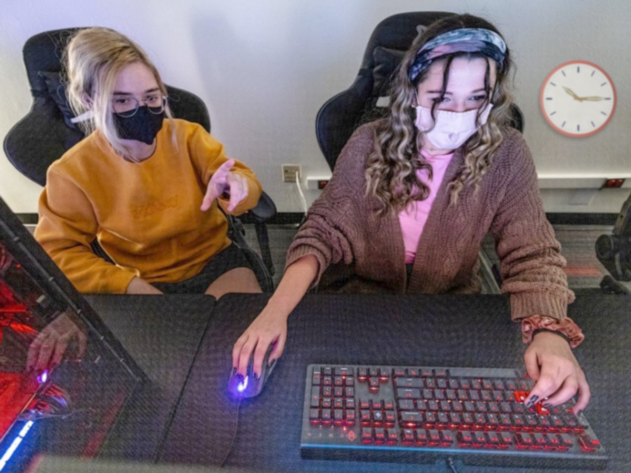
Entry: h=10 m=15
